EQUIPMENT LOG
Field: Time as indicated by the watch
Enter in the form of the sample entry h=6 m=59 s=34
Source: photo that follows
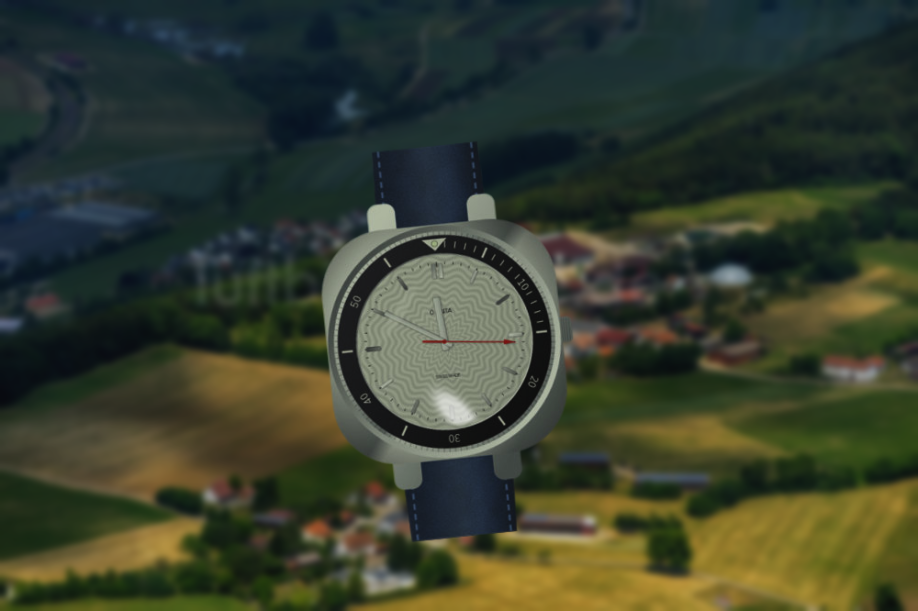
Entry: h=11 m=50 s=16
